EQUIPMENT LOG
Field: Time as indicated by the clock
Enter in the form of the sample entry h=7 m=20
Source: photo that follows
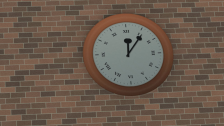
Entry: h=12 m=6
